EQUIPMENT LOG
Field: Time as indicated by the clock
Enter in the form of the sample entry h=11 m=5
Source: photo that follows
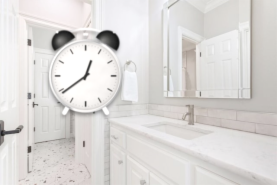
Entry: h=12 m=39
